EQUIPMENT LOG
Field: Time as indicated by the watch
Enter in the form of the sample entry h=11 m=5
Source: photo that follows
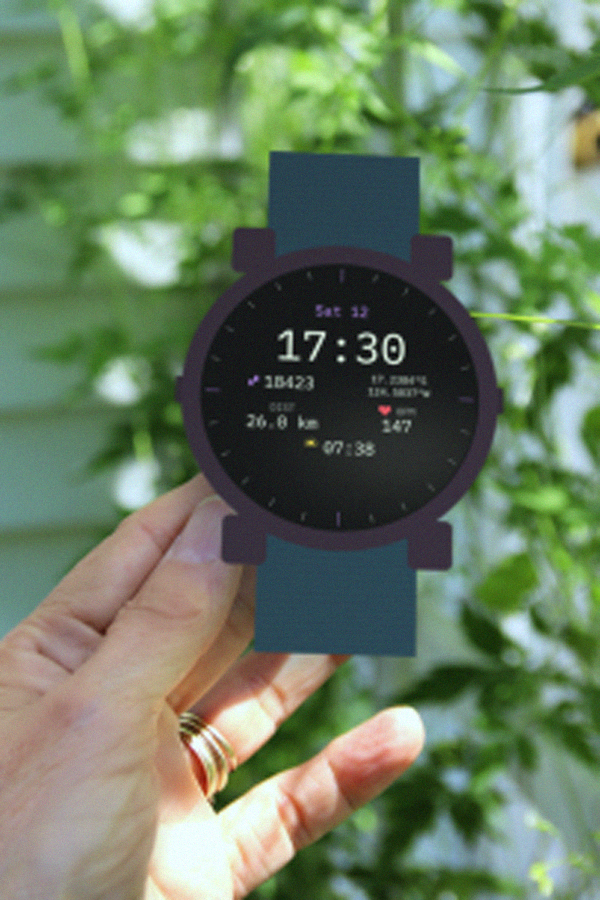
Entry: h=17 m=30
